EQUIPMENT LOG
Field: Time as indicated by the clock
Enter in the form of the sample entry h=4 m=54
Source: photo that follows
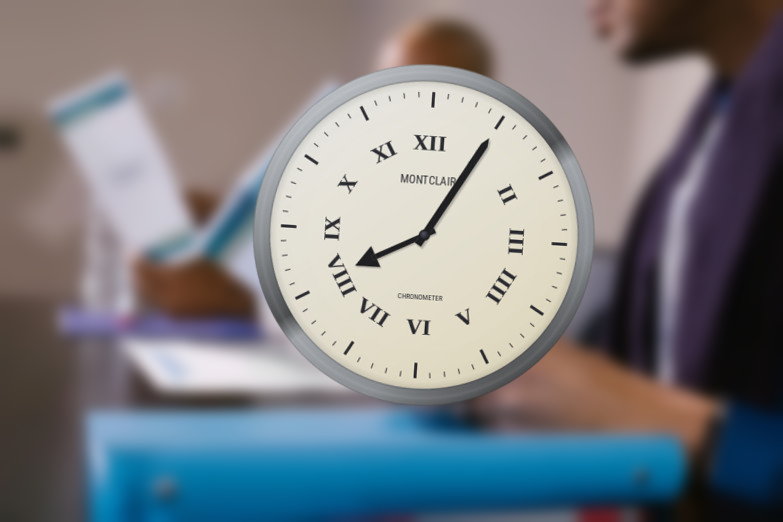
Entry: h=8 m=5
